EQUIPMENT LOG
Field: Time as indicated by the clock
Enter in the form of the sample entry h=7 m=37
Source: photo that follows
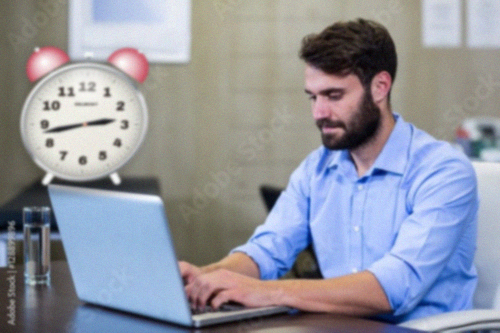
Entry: h=2 m=43
